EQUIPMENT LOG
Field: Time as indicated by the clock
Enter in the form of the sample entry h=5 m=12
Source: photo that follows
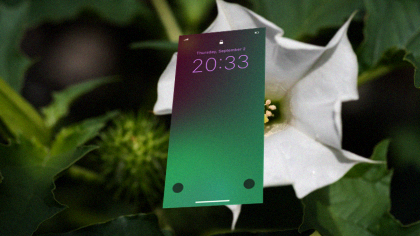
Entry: h=20 m=33
